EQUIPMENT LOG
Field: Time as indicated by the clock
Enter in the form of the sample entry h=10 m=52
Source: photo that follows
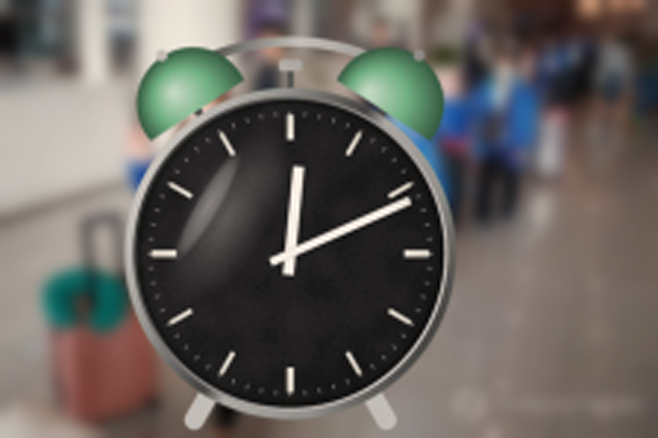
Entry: h=12 m=11
